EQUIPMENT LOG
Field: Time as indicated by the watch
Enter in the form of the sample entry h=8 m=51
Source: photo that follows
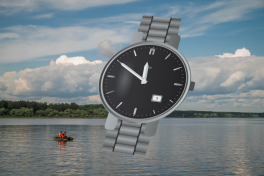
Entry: h=11 m=50
